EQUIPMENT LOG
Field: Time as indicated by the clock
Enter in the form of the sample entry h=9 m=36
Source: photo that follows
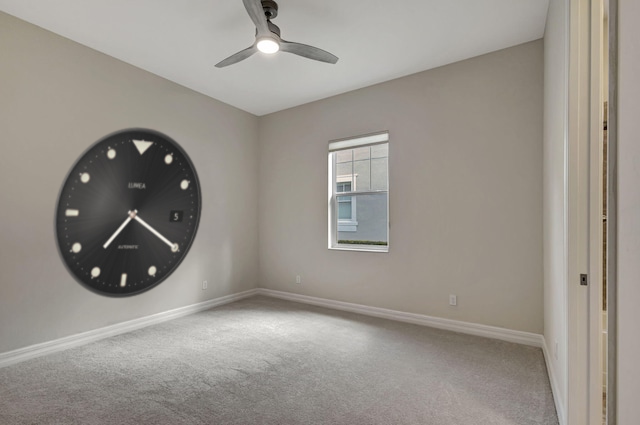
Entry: h=7 m=20
